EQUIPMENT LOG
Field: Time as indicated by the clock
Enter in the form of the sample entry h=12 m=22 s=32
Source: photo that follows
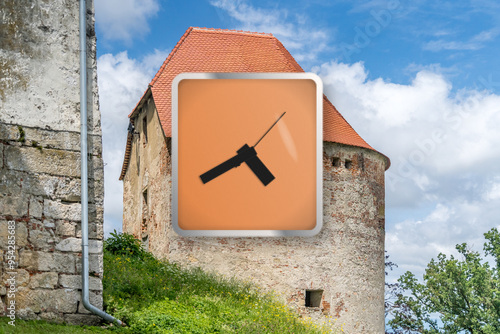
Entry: h=4 m=40 s=7
